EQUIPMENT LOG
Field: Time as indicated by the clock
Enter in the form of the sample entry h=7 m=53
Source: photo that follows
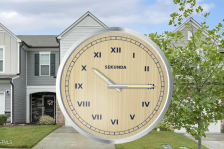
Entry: h=10 m=15
